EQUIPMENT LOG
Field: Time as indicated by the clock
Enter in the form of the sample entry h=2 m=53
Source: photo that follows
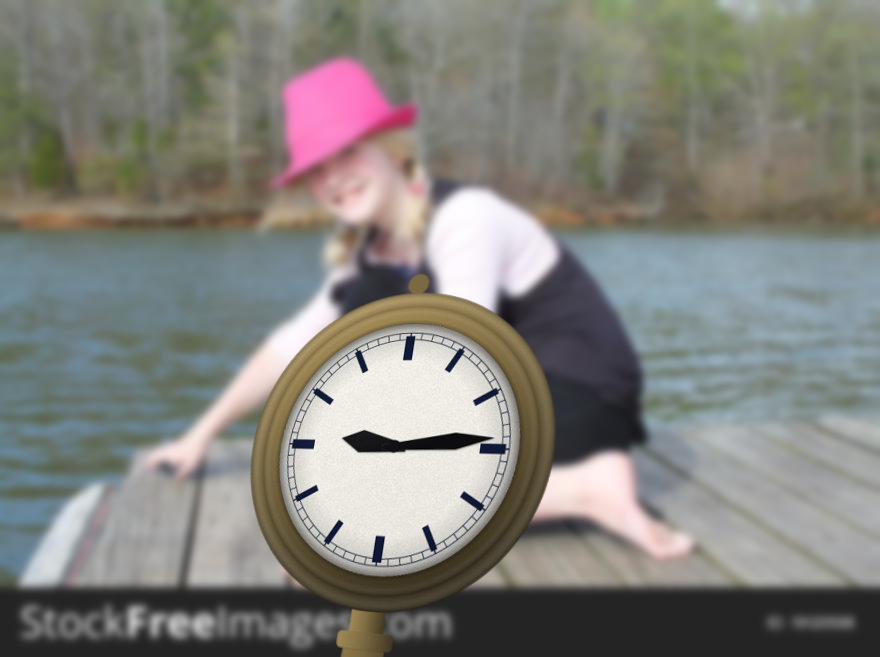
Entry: h=9 m=14
